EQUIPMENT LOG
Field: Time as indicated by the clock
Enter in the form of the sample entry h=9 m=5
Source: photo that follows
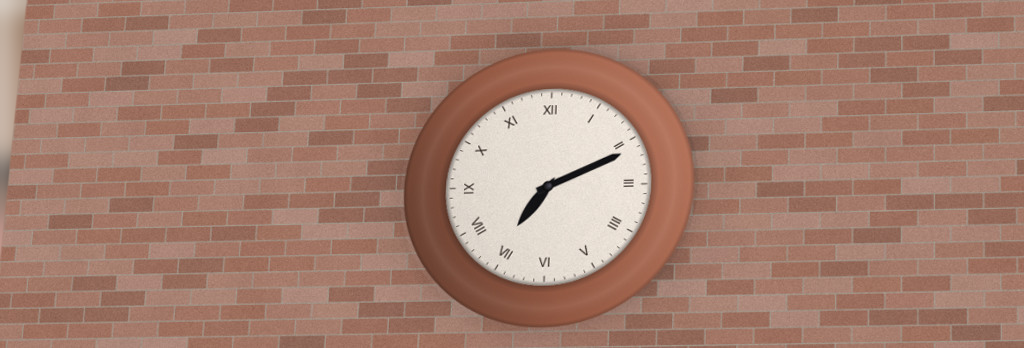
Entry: h=7 m=11
